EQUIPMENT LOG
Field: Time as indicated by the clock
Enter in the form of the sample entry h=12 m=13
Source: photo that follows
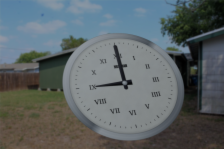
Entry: h=9 m=0
